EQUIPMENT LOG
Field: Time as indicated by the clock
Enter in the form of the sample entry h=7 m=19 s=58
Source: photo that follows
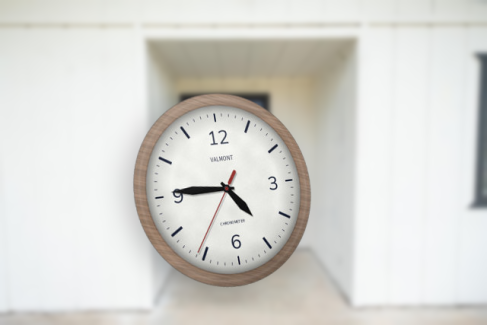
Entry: h=4 m=45 s=36
